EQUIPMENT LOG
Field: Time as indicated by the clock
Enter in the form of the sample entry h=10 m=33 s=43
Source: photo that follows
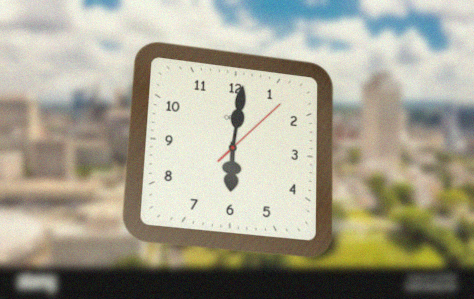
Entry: h=6 m=1 s=7
